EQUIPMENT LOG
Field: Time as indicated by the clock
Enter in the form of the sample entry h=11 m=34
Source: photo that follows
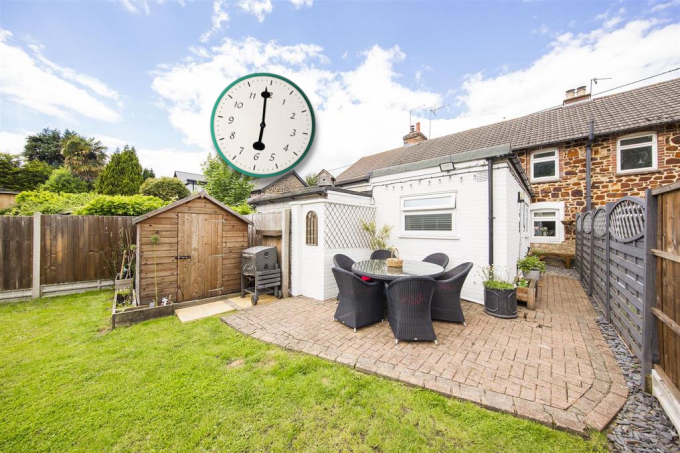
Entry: h=5 m=59
